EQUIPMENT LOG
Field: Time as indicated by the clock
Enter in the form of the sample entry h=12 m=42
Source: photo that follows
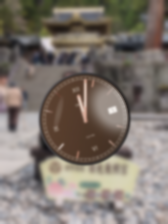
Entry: h=12 m=3
